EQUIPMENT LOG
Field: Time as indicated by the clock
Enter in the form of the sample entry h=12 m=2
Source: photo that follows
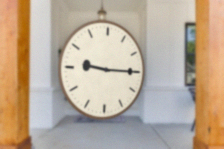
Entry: h=9 m=15
